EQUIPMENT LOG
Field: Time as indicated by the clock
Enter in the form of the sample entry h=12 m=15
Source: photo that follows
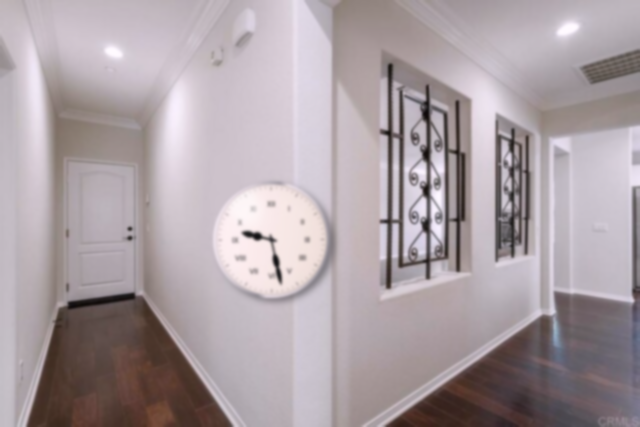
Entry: h=9 m=28
